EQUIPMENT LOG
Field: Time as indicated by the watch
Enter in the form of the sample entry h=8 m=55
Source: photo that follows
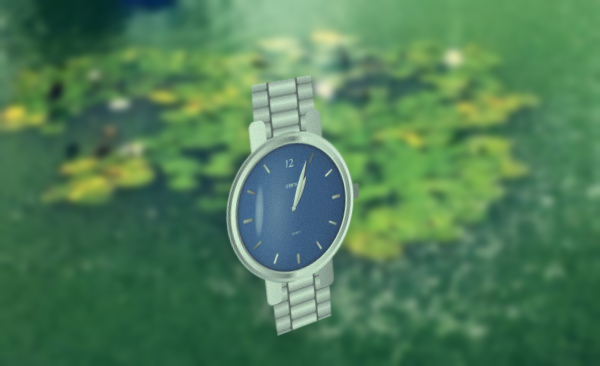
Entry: h=1 m=4
